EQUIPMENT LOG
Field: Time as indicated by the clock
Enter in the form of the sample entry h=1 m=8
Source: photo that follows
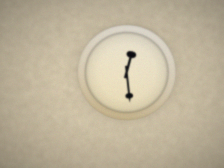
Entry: h=12 m=29
